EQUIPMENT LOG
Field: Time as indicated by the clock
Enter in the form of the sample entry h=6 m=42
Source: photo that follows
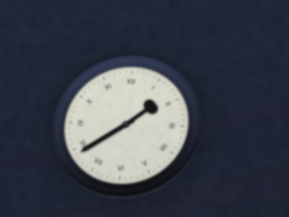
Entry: h=1 m=39
